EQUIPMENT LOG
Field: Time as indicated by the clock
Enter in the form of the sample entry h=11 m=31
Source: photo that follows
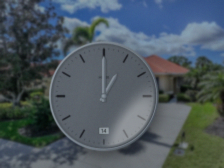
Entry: h=1 m=0
